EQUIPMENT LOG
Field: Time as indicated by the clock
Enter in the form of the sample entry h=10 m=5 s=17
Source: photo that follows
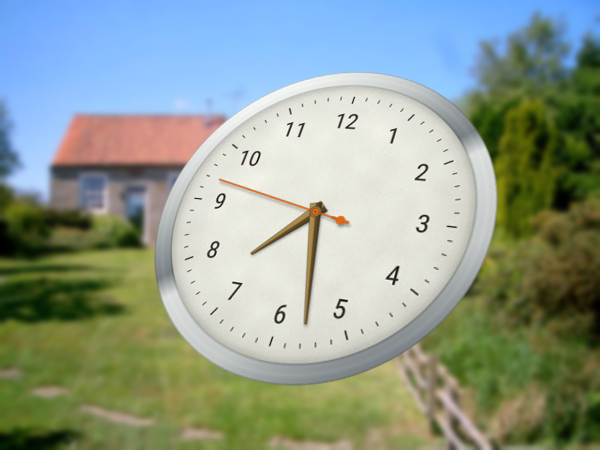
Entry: h=7 m=27 s=47
